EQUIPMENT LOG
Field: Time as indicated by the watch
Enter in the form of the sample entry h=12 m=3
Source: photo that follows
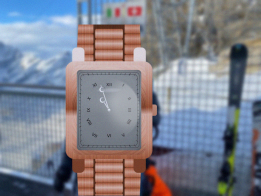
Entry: h=10 m=57
